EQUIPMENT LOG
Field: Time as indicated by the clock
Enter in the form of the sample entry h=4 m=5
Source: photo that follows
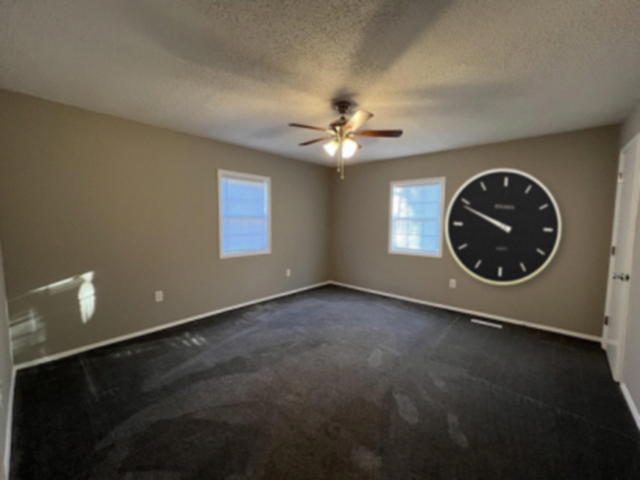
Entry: h=9 m=49
